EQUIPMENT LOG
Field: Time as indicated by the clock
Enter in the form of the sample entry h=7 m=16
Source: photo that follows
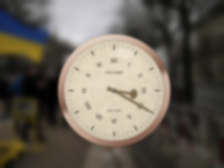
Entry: h=3 m=20
